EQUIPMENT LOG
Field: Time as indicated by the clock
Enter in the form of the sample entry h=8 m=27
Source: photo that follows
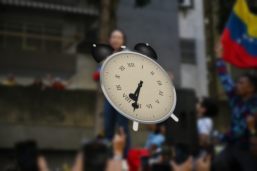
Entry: h=7 m=36
